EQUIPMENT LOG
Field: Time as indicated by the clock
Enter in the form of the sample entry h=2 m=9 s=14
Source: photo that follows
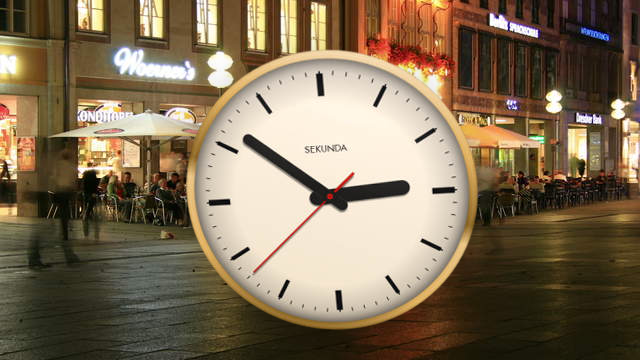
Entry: h=2 m=51 s=38
